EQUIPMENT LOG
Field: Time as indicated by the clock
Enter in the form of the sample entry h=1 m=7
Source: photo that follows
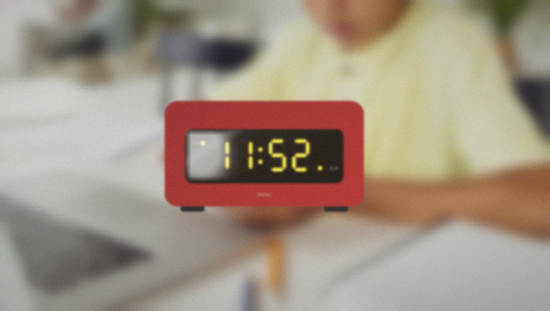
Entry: h=11 m=52
